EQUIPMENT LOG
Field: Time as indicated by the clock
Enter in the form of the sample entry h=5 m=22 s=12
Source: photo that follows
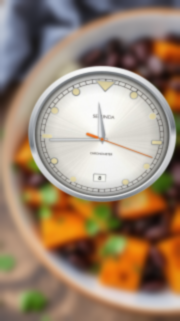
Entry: h=11 m=44 s=18
